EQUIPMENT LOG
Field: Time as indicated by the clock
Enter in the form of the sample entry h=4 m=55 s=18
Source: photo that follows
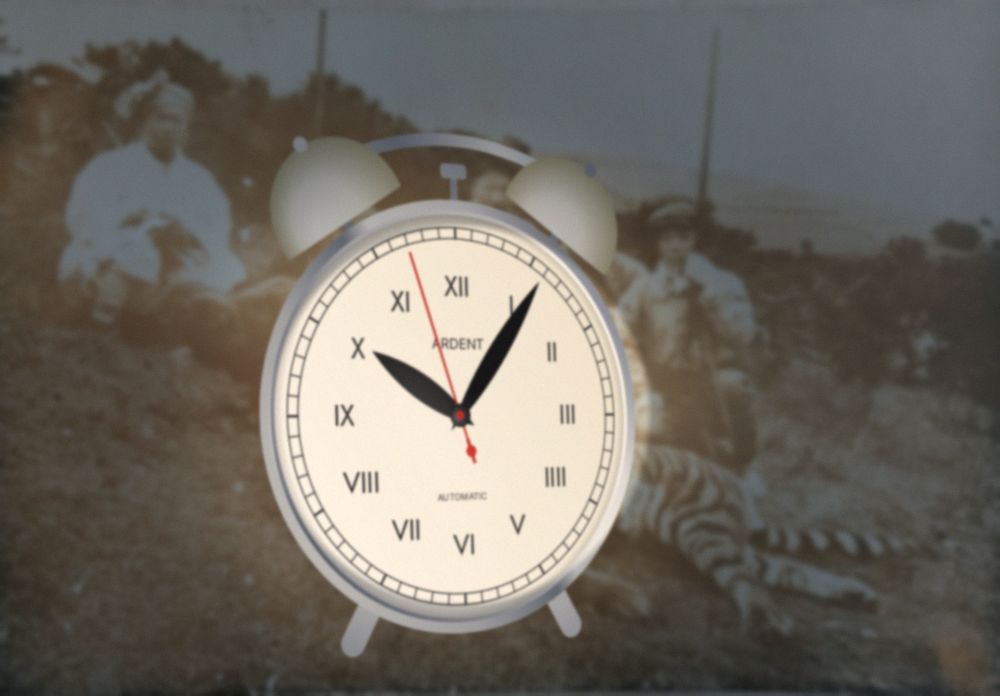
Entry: h=10 m=5 s=57
